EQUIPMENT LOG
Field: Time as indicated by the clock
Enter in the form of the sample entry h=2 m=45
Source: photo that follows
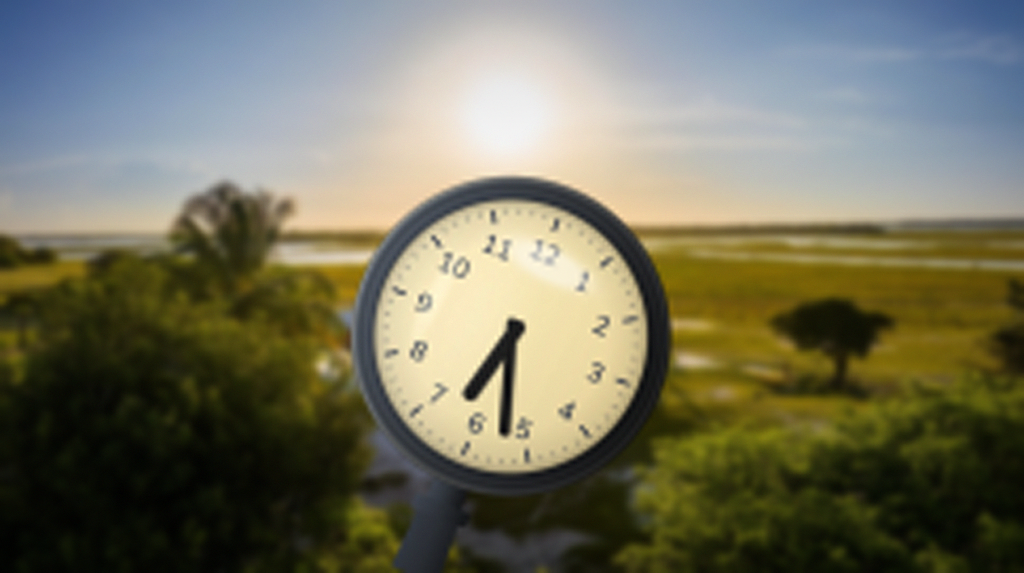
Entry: h=6 m=27
